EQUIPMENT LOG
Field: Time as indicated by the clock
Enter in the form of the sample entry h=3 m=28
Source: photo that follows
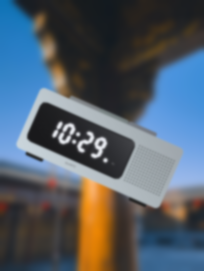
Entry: h=10 m=29
